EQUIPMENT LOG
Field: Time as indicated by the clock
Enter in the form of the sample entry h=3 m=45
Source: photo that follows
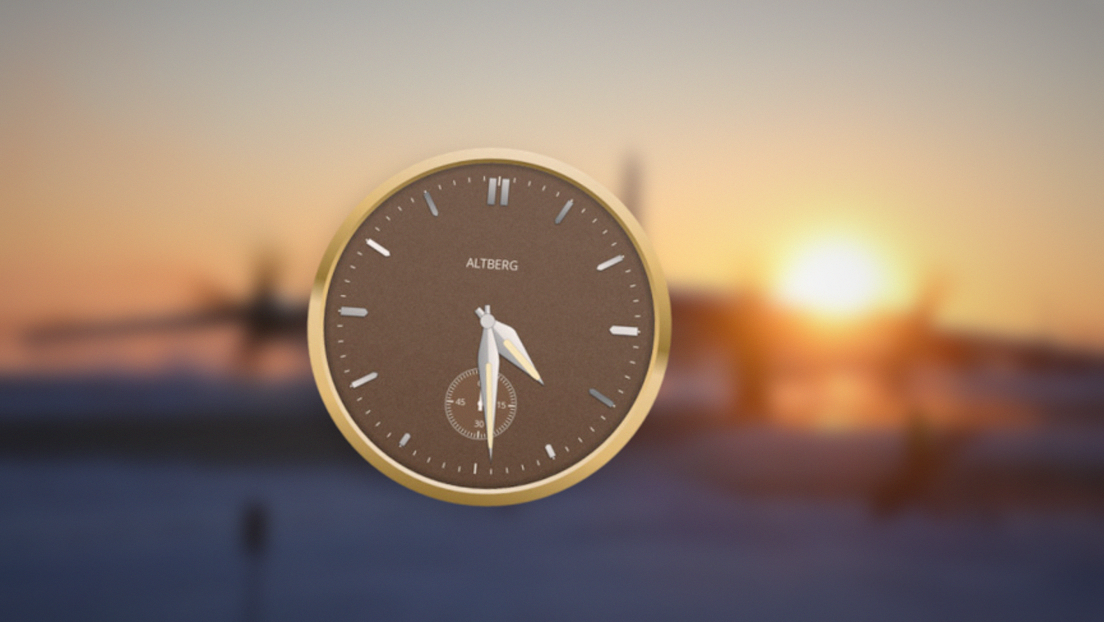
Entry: h=4 m=29
